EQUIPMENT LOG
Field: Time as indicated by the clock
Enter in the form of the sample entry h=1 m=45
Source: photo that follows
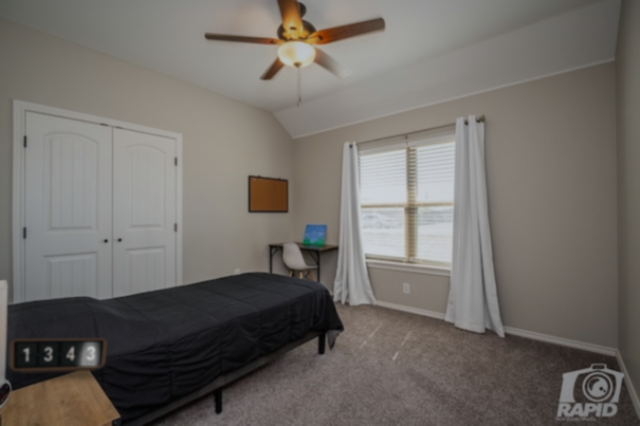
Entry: h=13 m=43
